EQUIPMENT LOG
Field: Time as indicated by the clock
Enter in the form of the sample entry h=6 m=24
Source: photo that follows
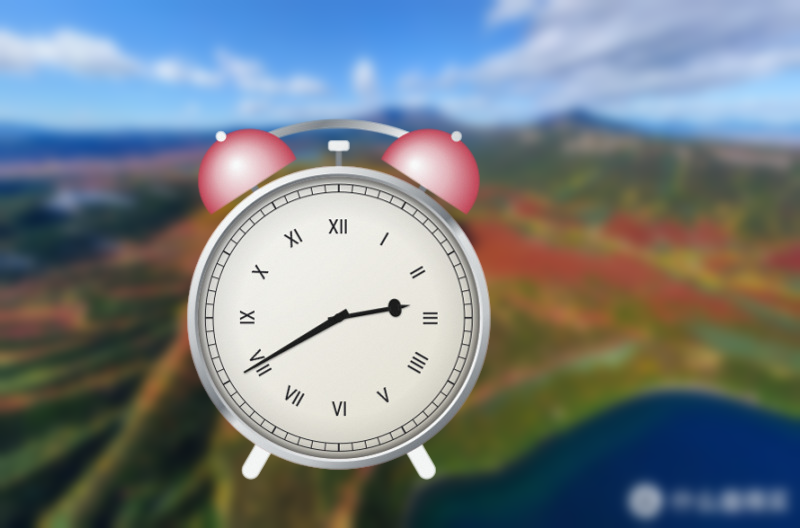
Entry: h=2 m=40
